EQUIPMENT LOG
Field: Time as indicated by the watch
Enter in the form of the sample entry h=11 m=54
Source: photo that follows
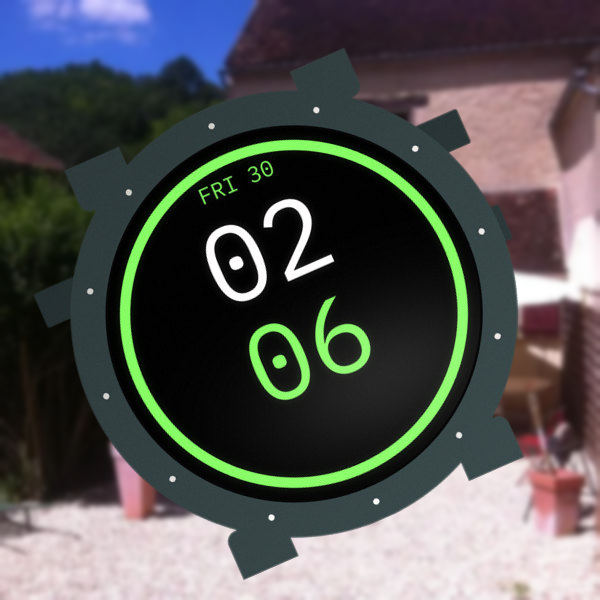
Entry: h=2 m=6
